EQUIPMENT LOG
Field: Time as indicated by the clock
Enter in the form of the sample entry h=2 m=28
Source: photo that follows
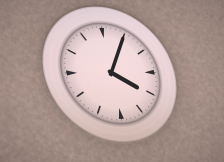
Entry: h=4 m=5
